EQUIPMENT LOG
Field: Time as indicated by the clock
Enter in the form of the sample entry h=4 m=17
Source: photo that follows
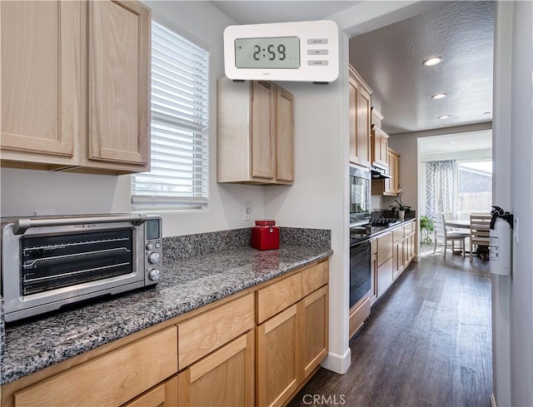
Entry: h=2 m=59
